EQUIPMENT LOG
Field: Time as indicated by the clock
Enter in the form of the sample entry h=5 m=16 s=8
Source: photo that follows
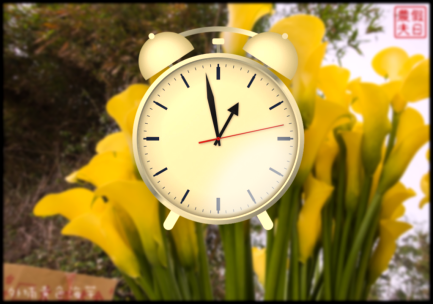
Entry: h=12 m=58 s=13
